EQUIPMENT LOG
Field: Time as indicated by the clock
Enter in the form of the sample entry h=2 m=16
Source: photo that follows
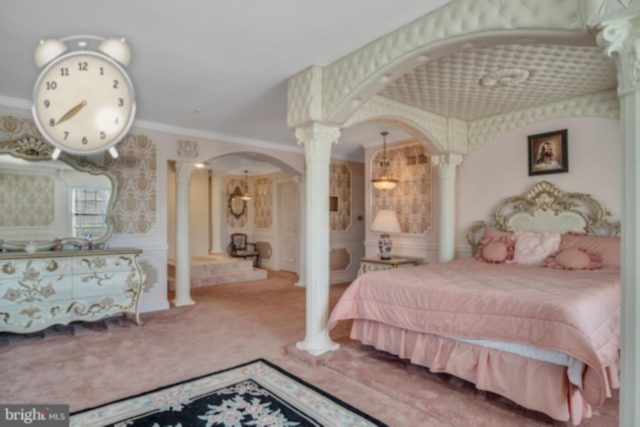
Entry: h=7 m=39
